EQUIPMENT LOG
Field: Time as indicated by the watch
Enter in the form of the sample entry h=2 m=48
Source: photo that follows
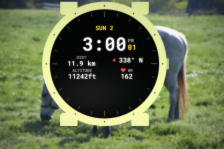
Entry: h=3 m=0
